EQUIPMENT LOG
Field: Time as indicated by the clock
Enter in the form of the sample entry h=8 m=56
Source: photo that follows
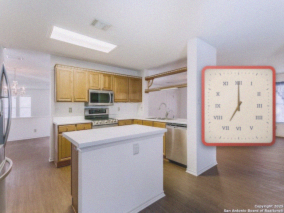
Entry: h=7 m=0
